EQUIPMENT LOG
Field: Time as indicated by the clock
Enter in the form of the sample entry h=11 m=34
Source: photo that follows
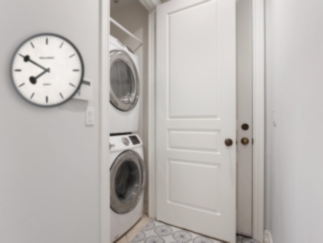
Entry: h=7 m=50
